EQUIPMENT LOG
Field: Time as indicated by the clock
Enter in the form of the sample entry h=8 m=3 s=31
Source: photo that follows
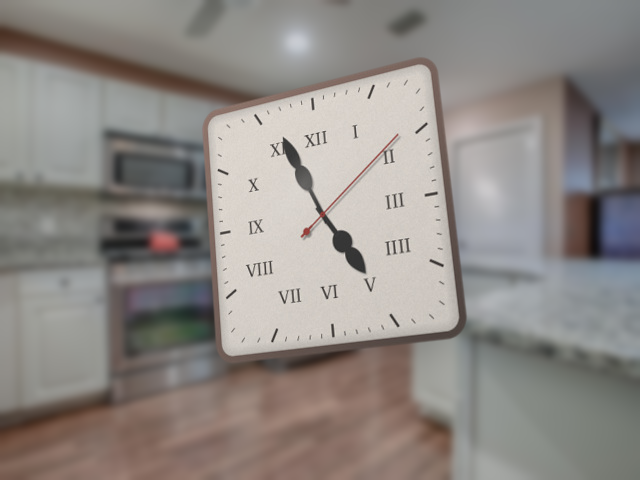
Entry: h=4 m=56 s=9
